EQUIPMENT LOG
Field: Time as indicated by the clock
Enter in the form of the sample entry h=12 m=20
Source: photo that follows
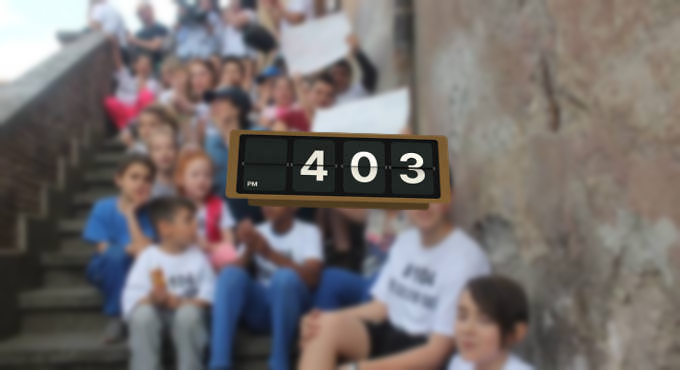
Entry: h=4 m=3
